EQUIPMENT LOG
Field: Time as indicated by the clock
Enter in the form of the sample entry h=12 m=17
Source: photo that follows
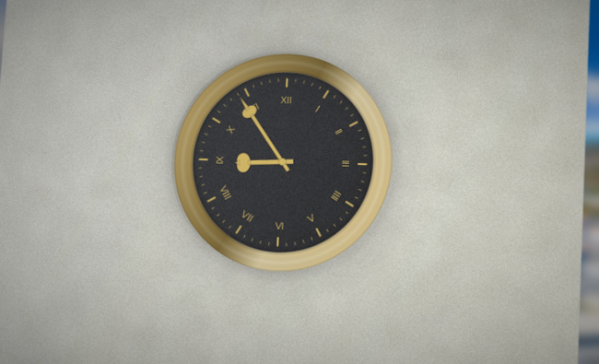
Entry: h=8 m=54
